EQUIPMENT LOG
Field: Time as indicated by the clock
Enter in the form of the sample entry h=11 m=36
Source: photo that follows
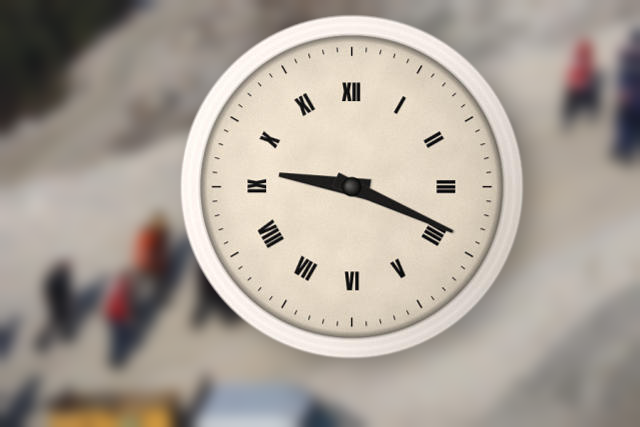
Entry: h=9 m=19
